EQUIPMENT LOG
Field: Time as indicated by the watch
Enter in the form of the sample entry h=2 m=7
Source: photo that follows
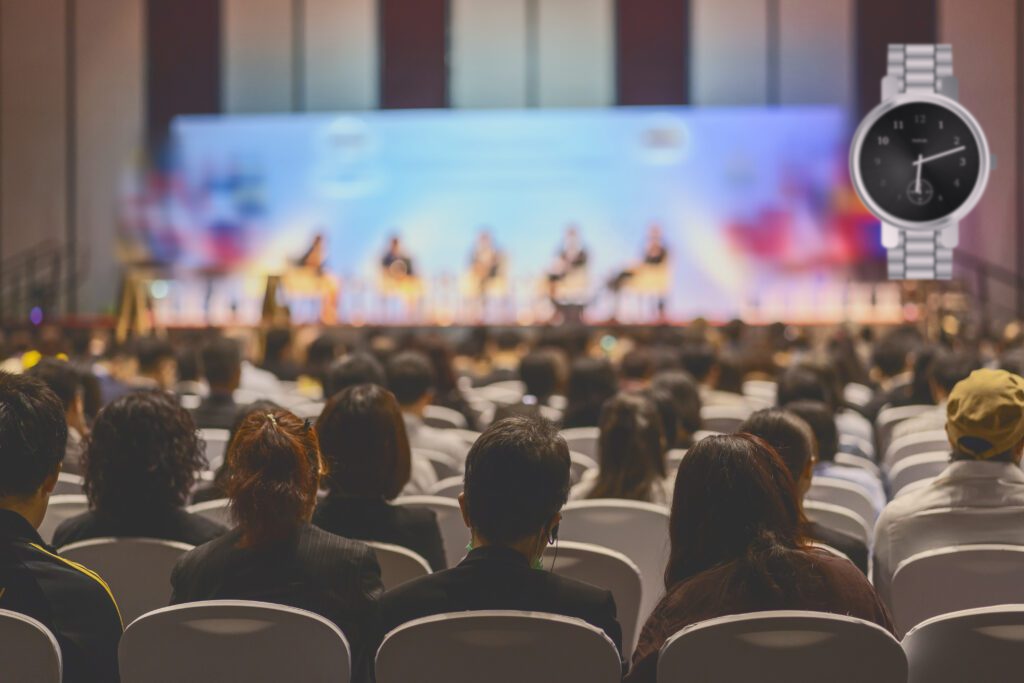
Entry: h=6 m=12
